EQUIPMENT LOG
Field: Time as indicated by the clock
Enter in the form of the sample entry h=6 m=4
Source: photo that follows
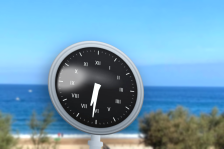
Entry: h=6 m=31
